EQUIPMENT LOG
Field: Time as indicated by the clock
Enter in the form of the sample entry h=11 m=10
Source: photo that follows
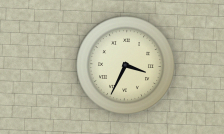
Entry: h=3 m=34
